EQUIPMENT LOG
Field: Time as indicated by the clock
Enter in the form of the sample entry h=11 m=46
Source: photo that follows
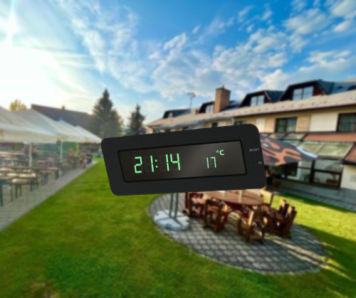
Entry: h=21 m=14
